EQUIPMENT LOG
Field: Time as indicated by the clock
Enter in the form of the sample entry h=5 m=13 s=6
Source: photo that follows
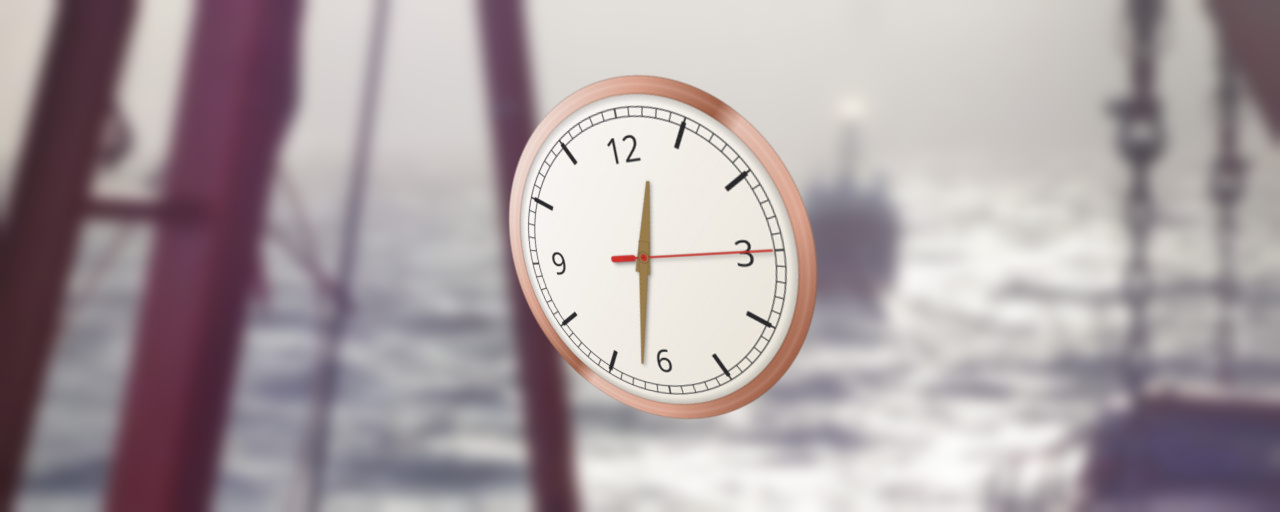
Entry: h=12 m=32 s=15
